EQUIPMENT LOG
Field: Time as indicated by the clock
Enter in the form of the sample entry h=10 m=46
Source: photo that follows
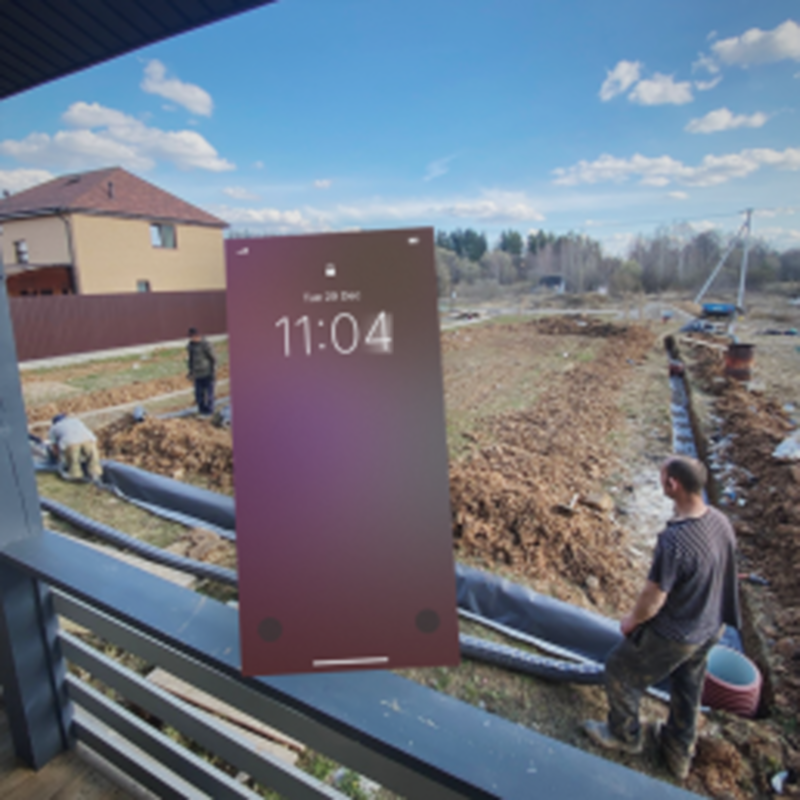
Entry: h=11 m=4
